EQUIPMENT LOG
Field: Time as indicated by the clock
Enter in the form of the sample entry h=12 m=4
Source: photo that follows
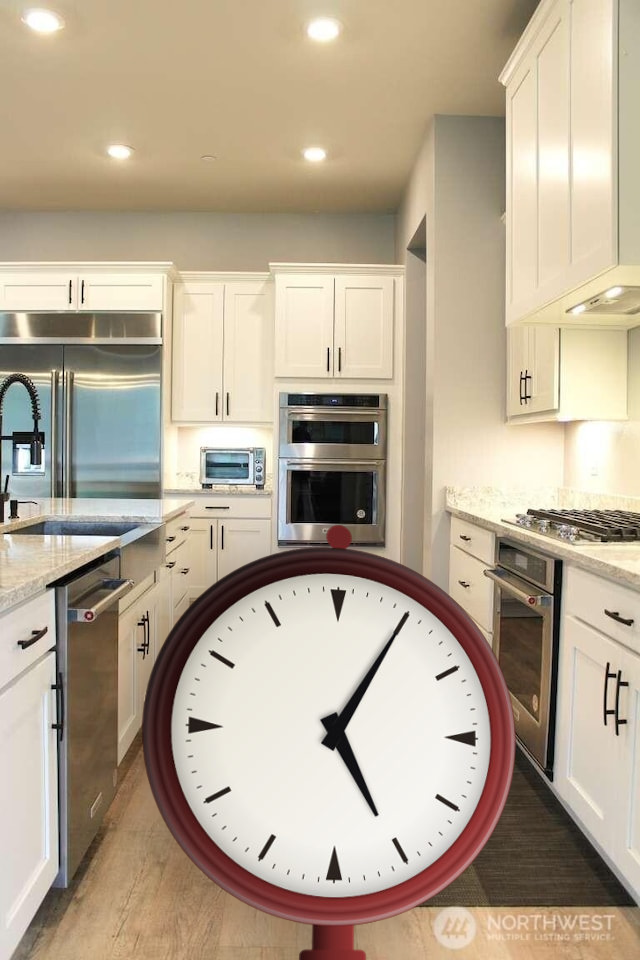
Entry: h=5 m=5
